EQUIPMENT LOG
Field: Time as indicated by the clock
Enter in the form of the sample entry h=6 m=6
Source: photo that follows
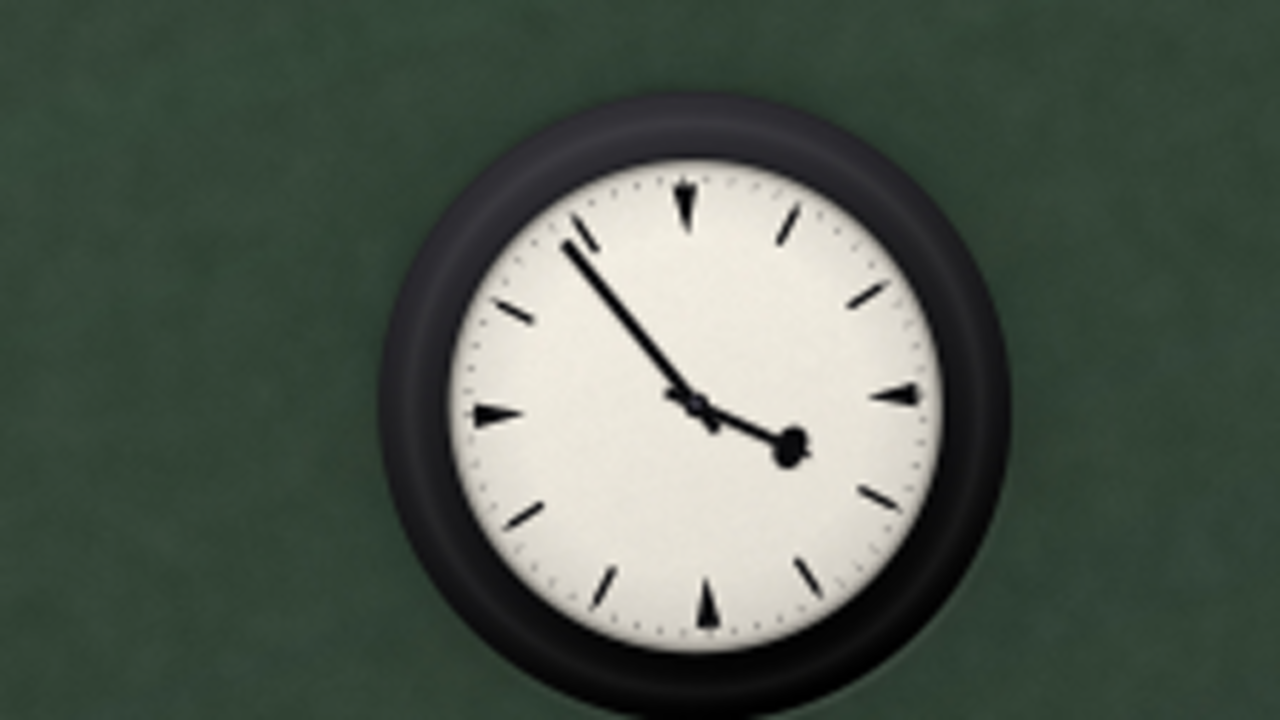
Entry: h=3 m=54
